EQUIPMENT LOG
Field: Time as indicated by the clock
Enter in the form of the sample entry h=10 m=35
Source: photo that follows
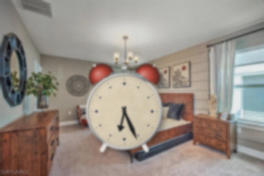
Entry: h=6 m=26
